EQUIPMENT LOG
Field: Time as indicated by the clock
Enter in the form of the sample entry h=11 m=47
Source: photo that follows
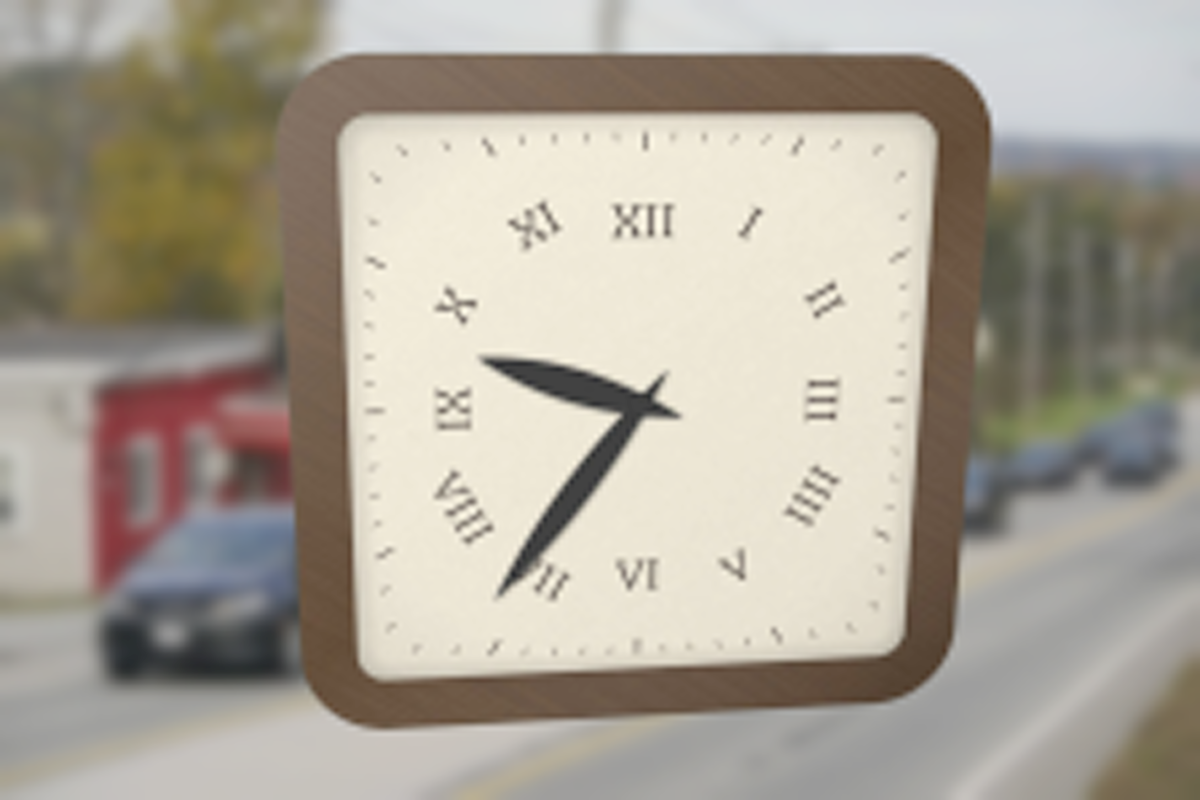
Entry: h=9 m=36
